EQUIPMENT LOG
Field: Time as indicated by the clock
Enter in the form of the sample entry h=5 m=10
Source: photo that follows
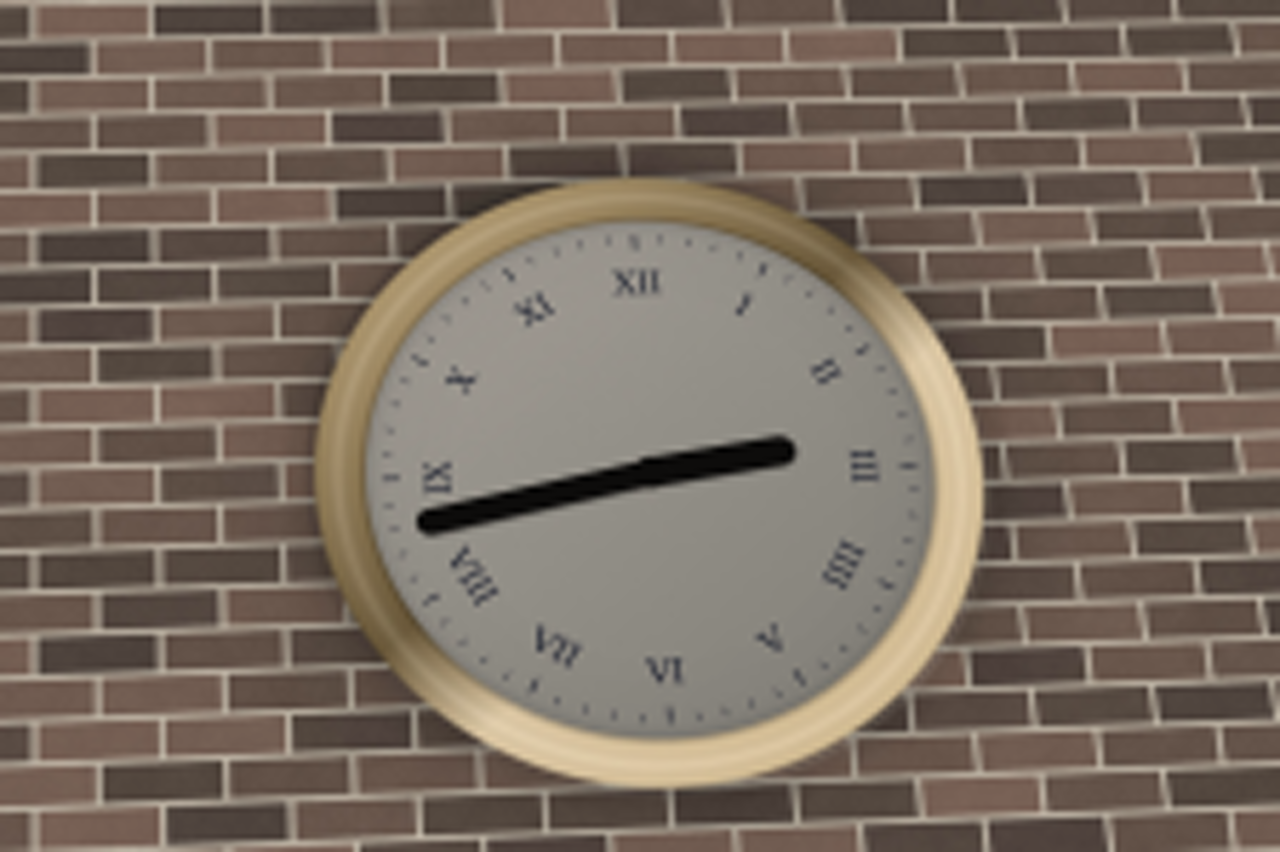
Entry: h=2 m=43
